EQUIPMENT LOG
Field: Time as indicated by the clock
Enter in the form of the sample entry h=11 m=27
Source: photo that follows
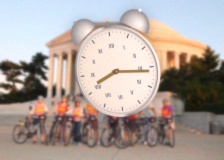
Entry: h=8 m=16
